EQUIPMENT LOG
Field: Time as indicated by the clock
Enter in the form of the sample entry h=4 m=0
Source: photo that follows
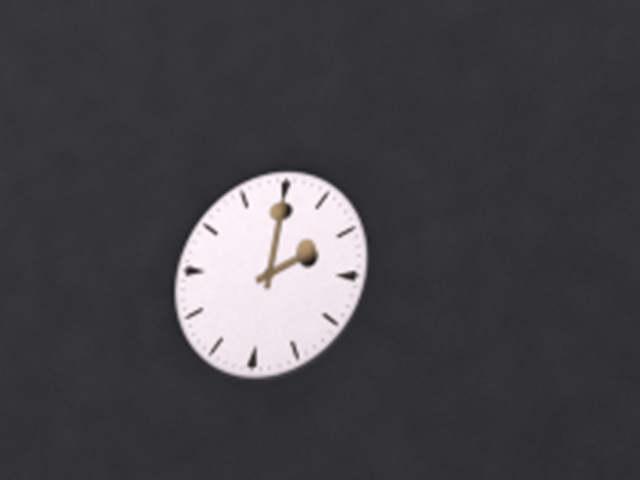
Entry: h=2 m=0
